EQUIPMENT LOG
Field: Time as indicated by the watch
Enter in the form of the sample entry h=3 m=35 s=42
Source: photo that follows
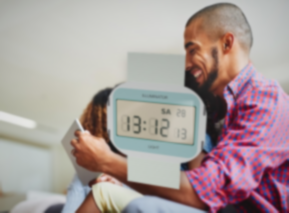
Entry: h=13 m=12 s=13
